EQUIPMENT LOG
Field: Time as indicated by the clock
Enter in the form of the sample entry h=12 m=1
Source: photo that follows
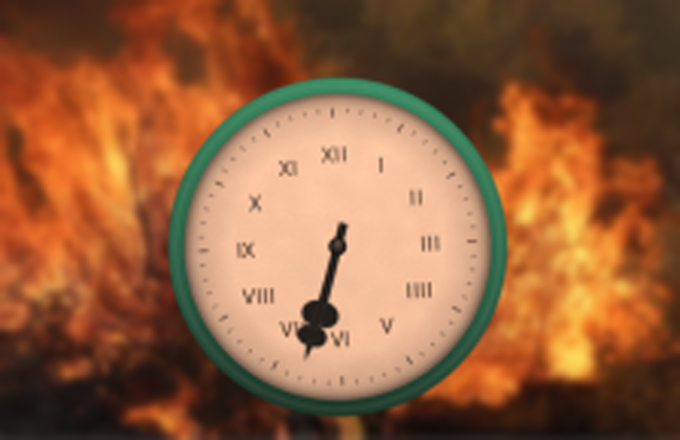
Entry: h=6 m=33
